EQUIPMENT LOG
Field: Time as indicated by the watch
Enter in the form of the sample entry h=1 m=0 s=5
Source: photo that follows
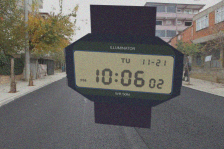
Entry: h=10 m=6 s=2
